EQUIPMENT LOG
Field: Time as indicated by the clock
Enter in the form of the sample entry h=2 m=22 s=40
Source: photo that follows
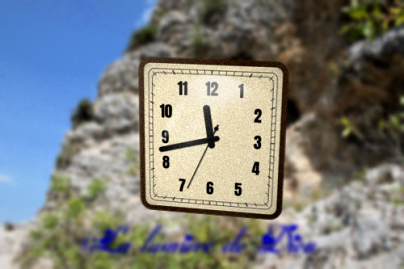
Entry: h=11 m=42 s=34
